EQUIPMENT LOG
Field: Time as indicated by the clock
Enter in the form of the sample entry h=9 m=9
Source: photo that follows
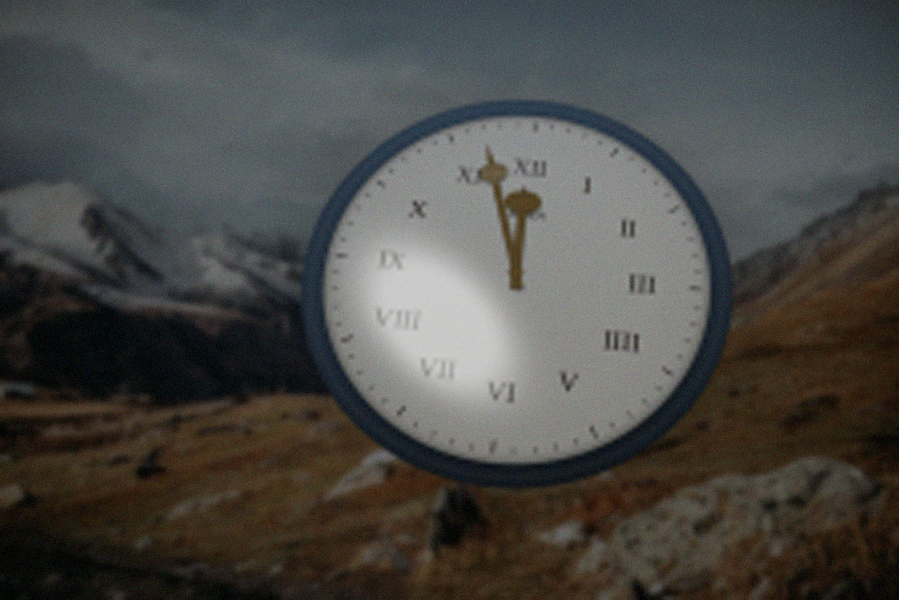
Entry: h=11 m=57
